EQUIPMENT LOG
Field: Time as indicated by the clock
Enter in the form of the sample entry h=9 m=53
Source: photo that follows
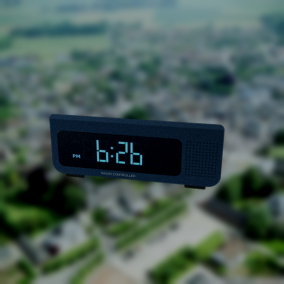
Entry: h=6 m=26
